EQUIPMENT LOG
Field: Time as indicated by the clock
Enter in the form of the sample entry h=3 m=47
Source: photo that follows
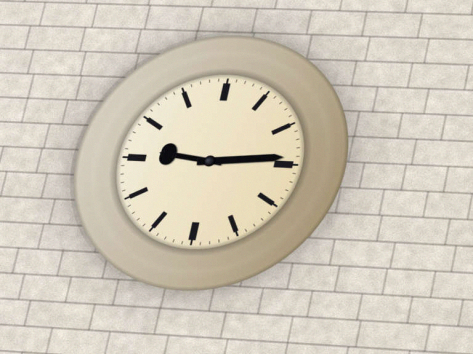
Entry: h=9 m=14
